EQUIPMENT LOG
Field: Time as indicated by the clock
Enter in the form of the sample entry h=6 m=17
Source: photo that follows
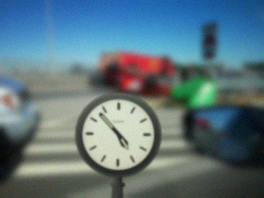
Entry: h=4 m=53
